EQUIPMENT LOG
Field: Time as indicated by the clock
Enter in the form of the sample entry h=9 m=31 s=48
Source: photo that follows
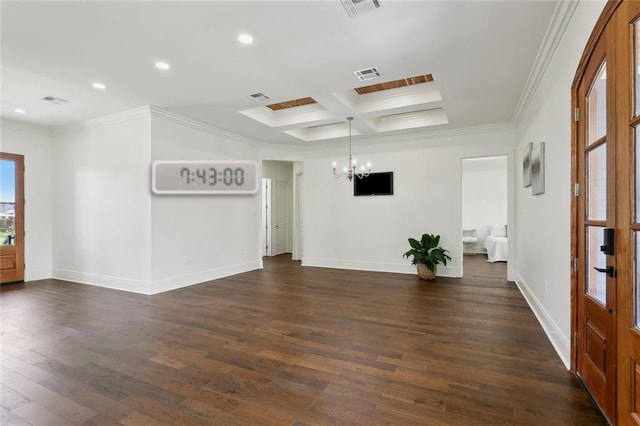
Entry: h=7 m=43 s=0
